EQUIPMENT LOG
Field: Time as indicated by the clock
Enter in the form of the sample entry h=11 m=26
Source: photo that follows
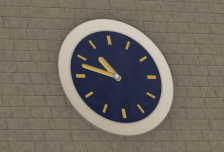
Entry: h=10 m=48
